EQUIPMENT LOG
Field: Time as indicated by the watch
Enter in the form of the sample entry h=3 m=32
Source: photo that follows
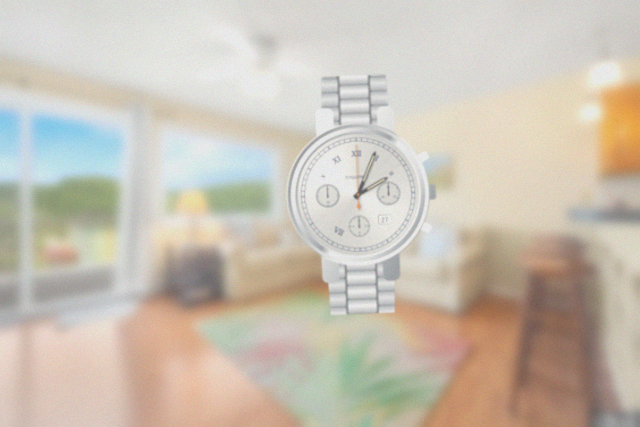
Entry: h=2 m=4
